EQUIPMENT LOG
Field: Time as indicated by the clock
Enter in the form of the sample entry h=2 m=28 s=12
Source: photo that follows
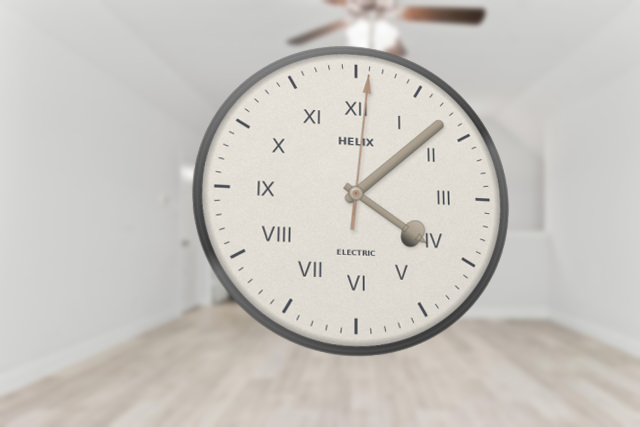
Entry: h=4 m=8 s=1
